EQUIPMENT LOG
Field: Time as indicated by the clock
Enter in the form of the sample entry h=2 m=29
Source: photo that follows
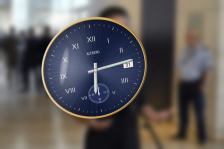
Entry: h=6 m=14
